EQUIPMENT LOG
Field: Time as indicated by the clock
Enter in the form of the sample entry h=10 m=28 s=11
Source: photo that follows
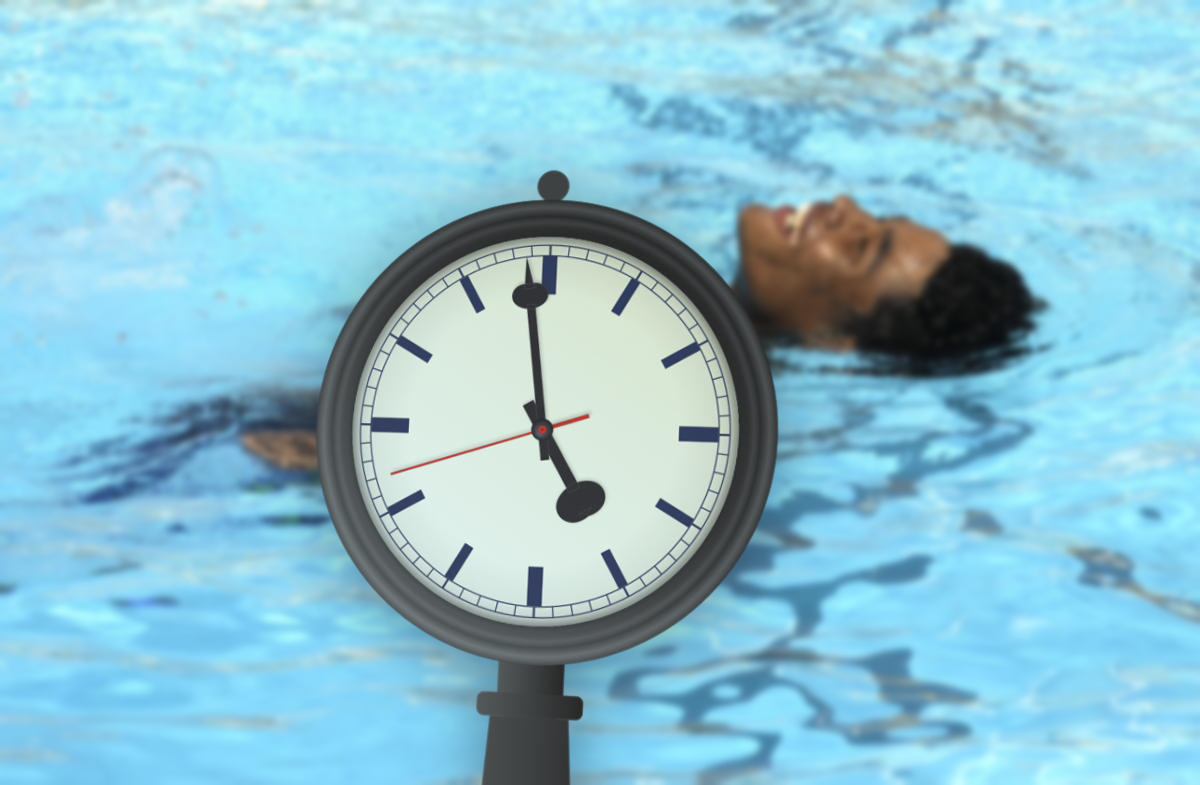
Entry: h=4 m=58 s=42
